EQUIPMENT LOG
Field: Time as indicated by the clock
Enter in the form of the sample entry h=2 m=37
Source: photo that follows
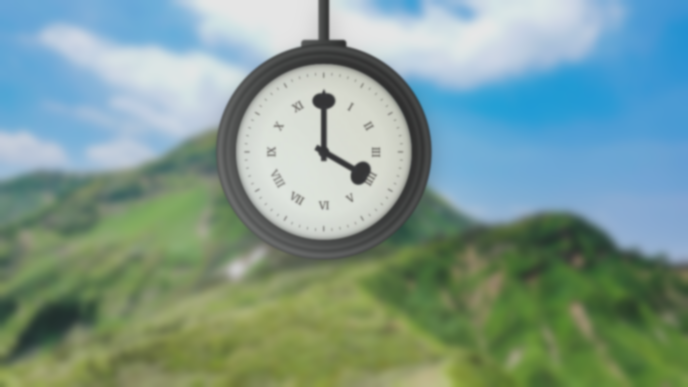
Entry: h=4 m=0
